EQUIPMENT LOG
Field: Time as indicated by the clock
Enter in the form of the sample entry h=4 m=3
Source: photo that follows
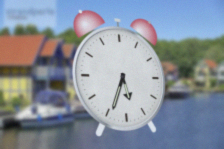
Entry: h=5 m=34
